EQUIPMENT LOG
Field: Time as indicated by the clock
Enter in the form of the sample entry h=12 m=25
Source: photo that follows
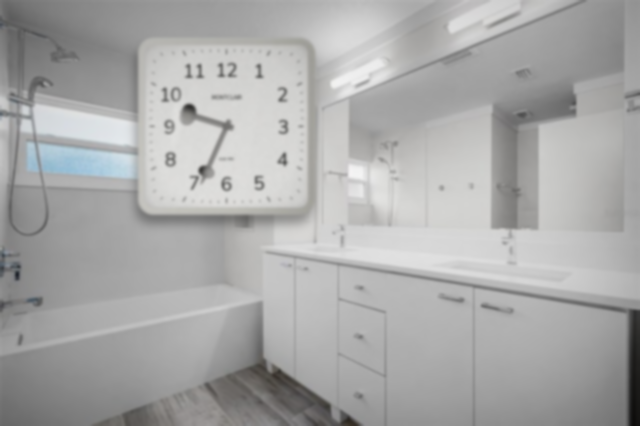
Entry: h=9 m=34
